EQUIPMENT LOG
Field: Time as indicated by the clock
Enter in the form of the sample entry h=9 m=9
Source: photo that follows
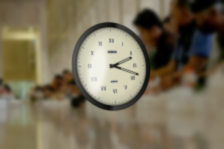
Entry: h=2 m=18
